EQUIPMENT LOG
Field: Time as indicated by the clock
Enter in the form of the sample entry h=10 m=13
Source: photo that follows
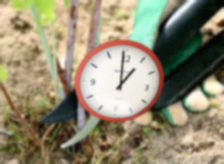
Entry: h=12 m=59
